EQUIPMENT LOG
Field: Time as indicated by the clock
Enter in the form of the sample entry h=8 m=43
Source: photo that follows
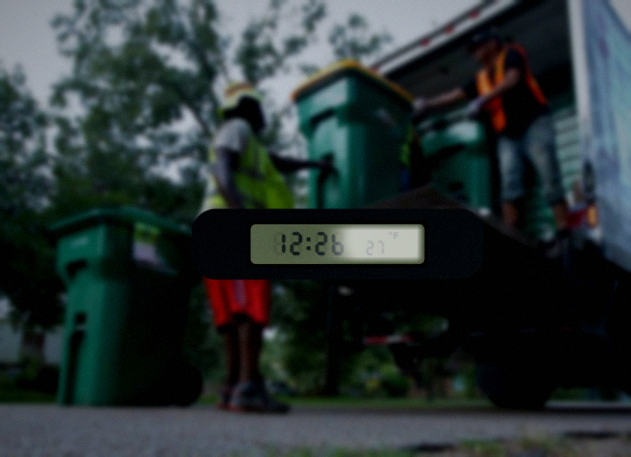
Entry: h=12 m=26
